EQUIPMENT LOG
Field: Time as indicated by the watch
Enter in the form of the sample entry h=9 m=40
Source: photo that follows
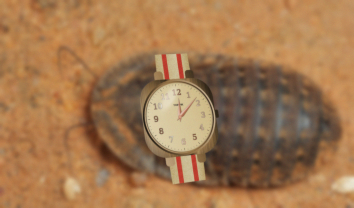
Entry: h=12 m=8
